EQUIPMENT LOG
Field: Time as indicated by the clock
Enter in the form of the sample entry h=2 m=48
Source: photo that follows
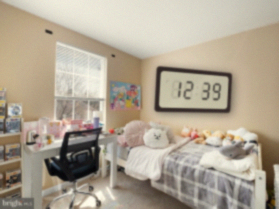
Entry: h=12 m=39
